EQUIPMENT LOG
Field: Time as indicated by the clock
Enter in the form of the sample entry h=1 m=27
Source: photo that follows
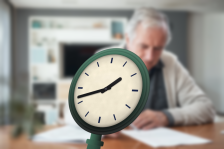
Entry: h=1 m=42
